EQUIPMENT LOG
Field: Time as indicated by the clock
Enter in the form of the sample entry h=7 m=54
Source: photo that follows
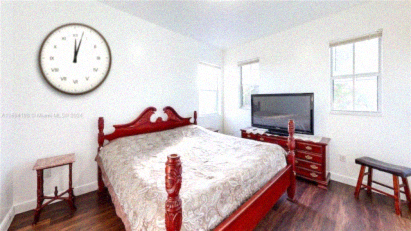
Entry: h=12 m=3
